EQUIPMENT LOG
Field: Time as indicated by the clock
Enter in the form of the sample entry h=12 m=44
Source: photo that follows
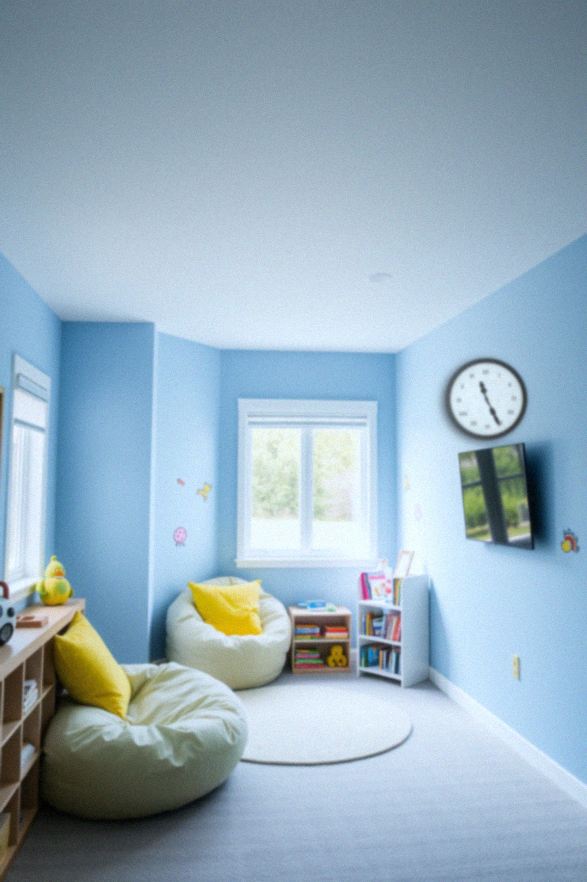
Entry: h=11 m=26
